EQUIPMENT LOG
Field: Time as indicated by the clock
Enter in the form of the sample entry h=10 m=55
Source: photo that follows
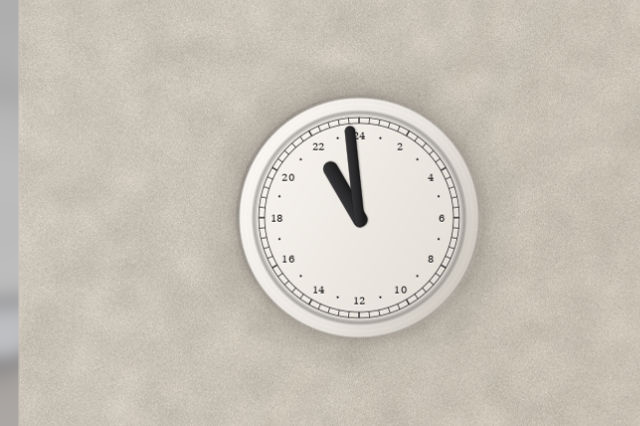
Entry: h=21 m=59
